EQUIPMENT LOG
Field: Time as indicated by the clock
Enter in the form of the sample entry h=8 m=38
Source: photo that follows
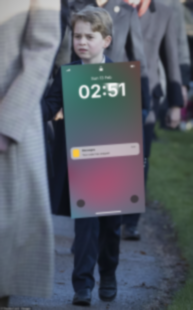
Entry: h=2 m=51
